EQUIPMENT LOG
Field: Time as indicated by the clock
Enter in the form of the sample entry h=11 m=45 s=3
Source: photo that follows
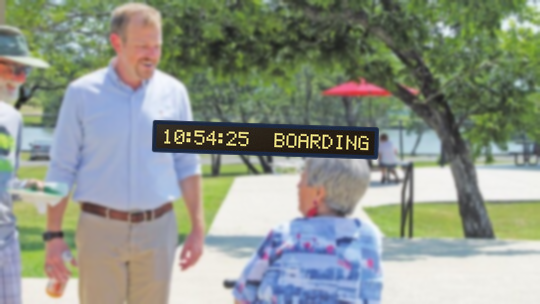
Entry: h=10 m=54 s=25
